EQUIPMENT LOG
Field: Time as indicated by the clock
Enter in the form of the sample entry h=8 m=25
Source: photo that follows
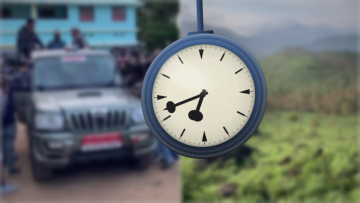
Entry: h=6 m=42
